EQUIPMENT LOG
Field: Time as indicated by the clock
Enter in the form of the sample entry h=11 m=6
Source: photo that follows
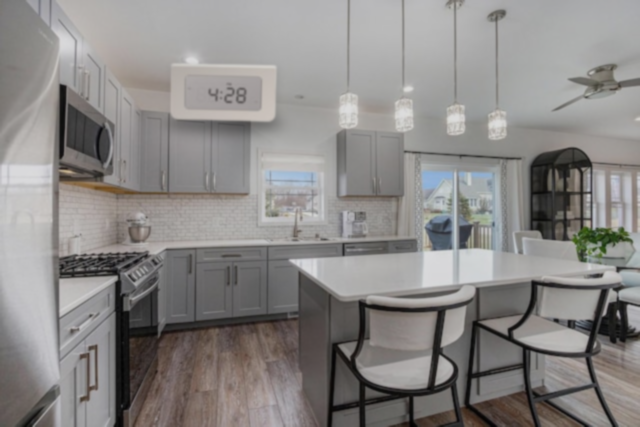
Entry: h=4 m=28
